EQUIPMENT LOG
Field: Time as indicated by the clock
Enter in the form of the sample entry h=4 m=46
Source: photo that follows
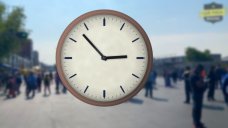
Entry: h=2 m=53
